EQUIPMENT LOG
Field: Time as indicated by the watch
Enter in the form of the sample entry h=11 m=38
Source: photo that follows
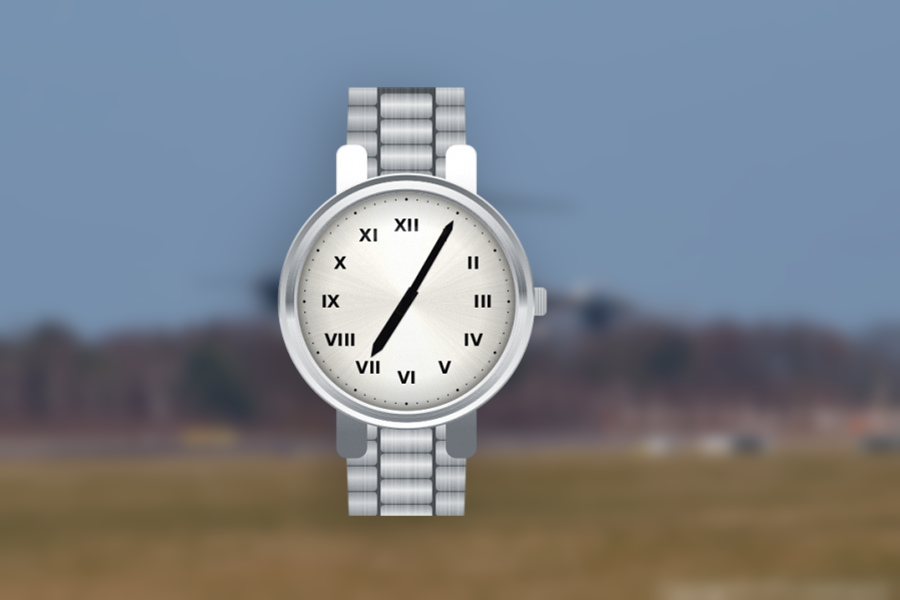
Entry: h=7 m=5
